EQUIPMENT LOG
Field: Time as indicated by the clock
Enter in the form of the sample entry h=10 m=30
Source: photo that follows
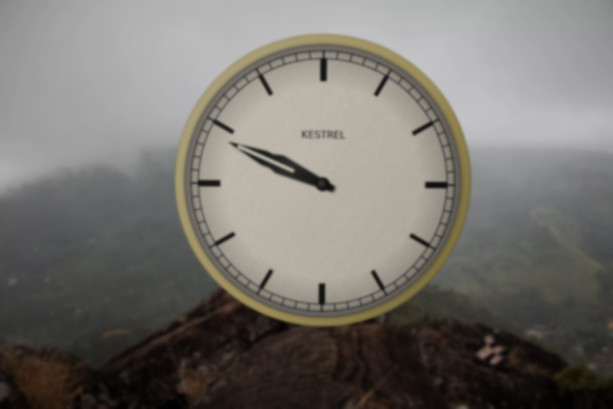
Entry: h=9 m=49
